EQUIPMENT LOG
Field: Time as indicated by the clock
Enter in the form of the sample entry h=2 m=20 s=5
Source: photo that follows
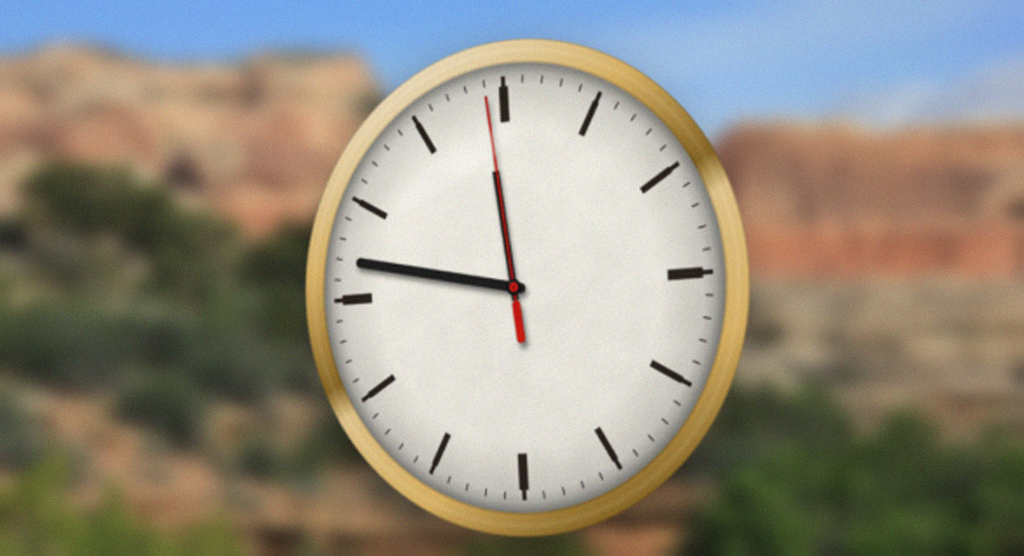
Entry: h=11 m=46 s=59
